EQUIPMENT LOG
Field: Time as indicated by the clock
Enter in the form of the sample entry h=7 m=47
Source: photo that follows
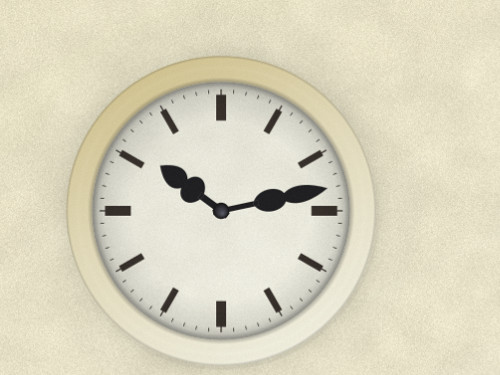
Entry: h=10 m=13
